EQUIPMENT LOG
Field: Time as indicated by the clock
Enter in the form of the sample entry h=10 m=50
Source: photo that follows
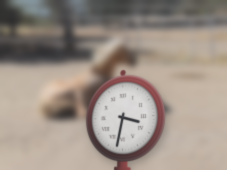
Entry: h=3 m=32
